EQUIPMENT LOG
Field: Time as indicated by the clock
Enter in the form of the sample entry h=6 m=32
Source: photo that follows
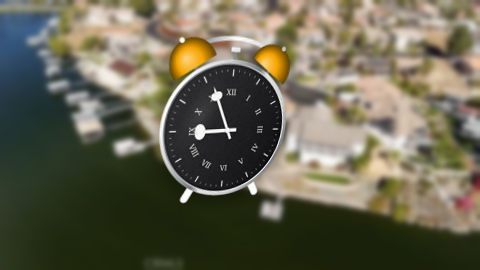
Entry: h=8 m=56
